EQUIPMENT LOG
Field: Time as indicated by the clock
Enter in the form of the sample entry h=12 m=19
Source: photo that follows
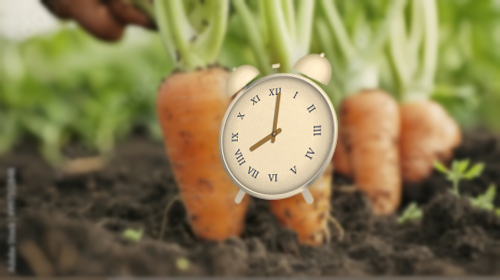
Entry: h=8 m=1
